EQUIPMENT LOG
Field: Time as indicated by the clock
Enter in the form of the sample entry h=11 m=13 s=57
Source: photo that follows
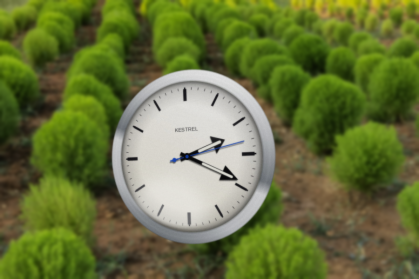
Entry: h=2 m=19 s=13
